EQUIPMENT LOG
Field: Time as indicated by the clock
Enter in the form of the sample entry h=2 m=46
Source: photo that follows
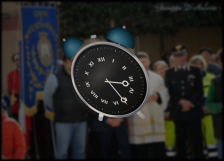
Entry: h=3 m=26
